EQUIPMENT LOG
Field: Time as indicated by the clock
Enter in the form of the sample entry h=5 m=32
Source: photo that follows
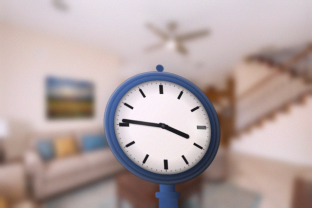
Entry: h=3 m=46
